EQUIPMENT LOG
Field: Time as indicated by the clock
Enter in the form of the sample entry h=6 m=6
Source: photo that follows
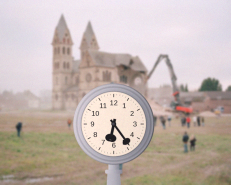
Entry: h=6 m=24
